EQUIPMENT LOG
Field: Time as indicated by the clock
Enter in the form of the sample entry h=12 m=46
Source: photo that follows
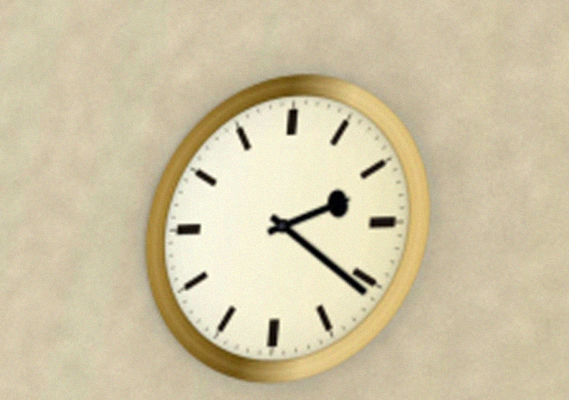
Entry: h=2 m=21
